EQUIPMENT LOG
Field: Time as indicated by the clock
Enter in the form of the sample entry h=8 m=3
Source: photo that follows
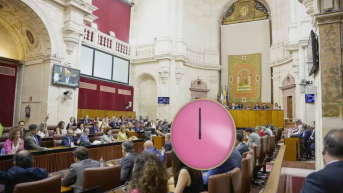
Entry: h=12 m=0
